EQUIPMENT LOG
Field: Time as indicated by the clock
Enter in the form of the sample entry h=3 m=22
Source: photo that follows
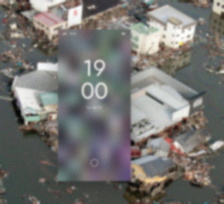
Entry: h=19 m=0
